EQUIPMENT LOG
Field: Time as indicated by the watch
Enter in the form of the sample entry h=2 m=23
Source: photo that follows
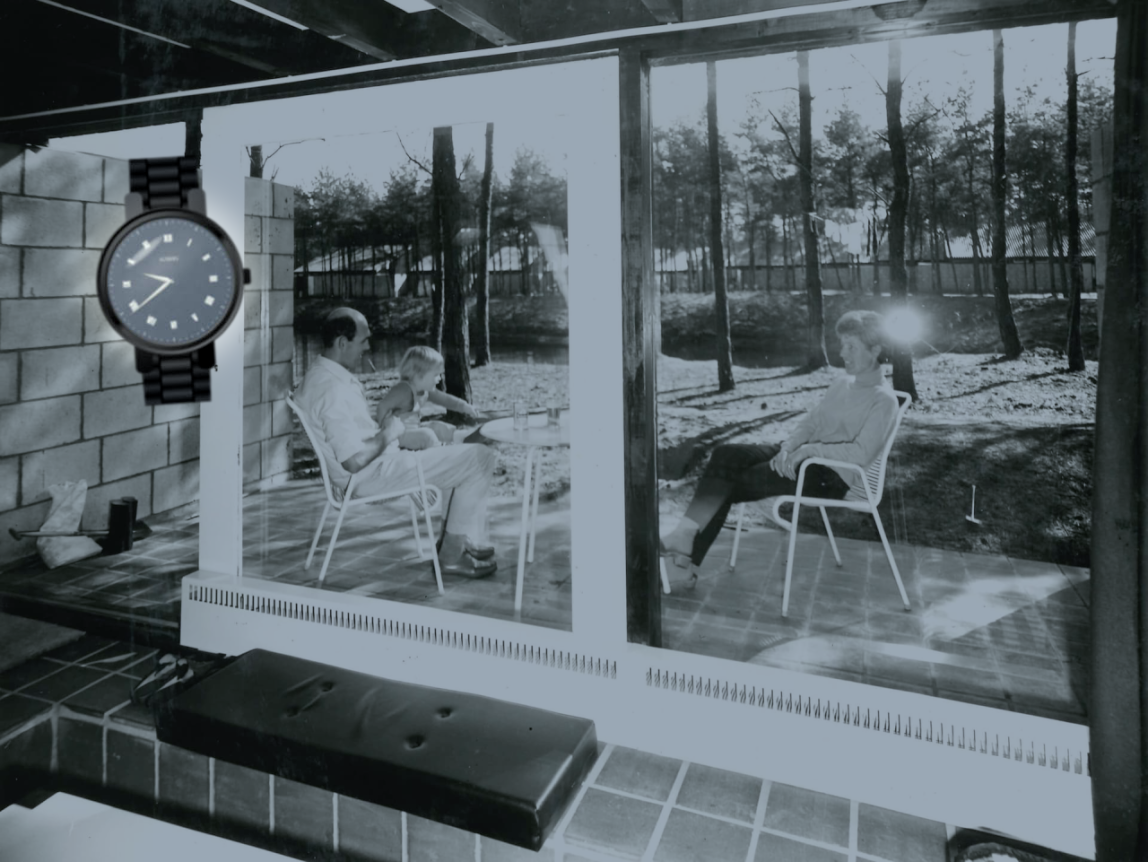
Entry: h=9 m=39
